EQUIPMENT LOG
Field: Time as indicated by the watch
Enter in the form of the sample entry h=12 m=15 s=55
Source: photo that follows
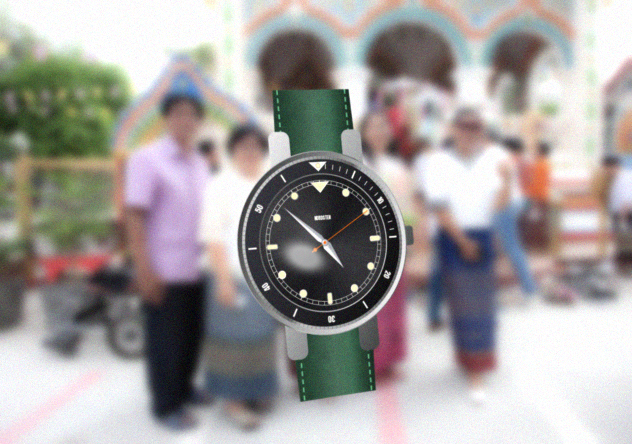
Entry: h=4 m=52 s=10
